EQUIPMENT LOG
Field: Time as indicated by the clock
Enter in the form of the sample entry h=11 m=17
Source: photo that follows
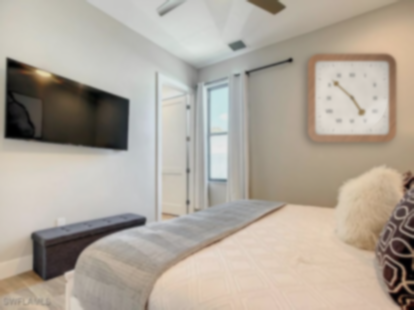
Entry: h=4 m=52
